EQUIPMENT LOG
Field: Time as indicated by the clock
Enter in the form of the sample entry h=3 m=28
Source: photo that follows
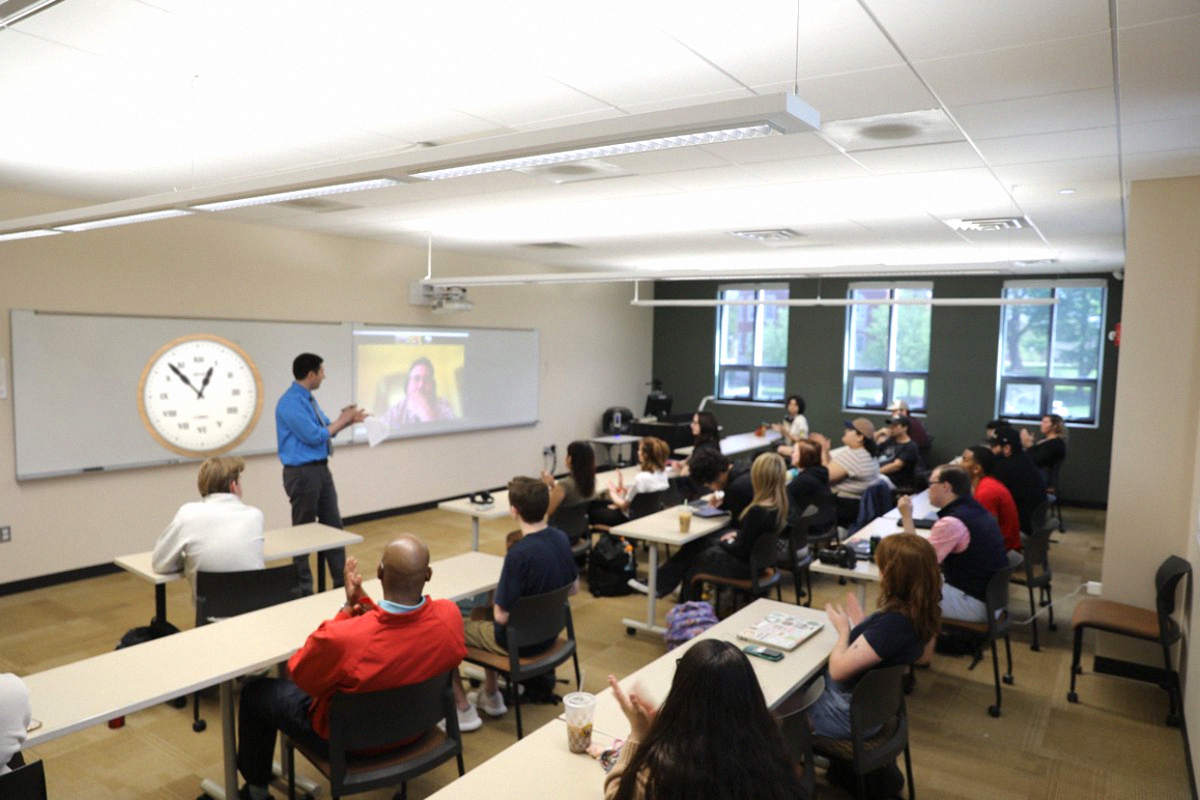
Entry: h=12 m=53
